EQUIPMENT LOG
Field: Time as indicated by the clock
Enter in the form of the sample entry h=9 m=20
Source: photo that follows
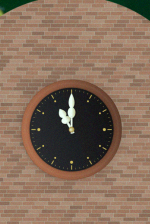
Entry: h=11 m=0
